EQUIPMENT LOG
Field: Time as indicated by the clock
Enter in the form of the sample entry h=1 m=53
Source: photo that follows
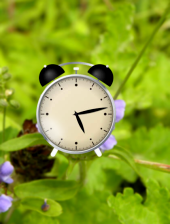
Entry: h=5 m=13
